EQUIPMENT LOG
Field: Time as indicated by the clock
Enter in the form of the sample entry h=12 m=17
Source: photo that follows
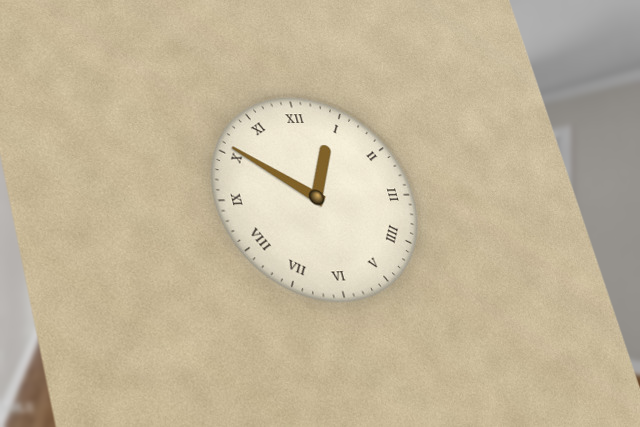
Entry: h=12 m=51
